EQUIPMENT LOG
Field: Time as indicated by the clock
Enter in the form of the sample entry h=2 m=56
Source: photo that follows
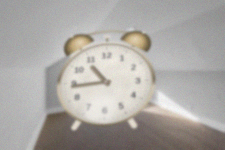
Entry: h=10 m=44
